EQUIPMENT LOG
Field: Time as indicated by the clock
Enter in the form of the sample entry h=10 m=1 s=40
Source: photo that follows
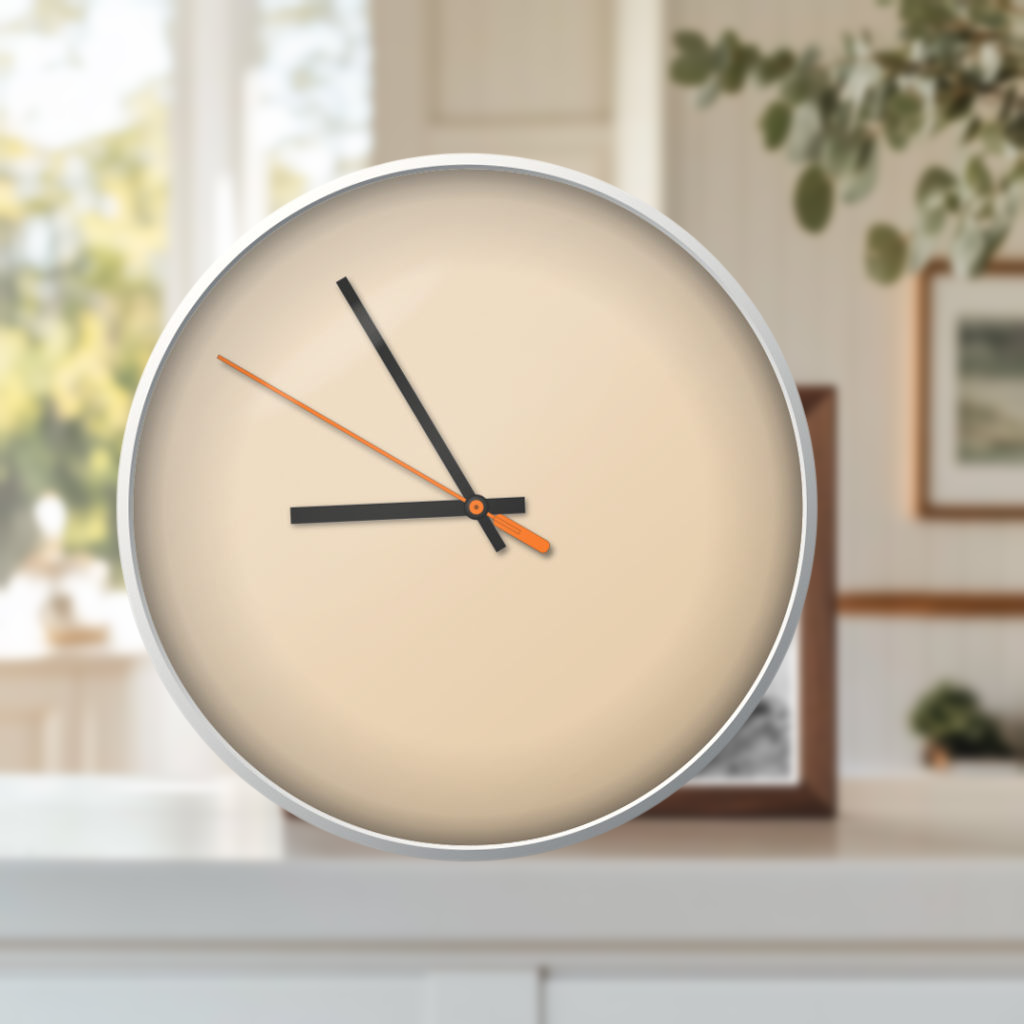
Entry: h=8 m=54 s=50
